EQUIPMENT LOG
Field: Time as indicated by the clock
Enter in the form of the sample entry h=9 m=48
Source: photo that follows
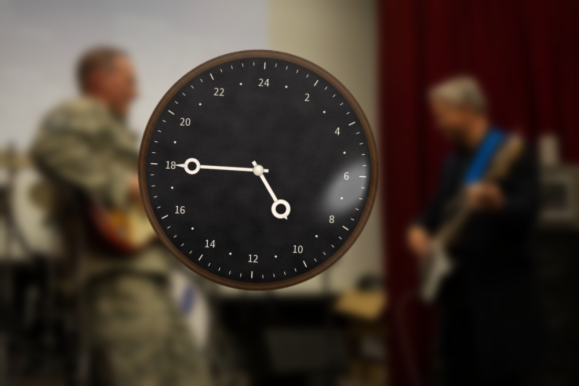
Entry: h=9 m=45
